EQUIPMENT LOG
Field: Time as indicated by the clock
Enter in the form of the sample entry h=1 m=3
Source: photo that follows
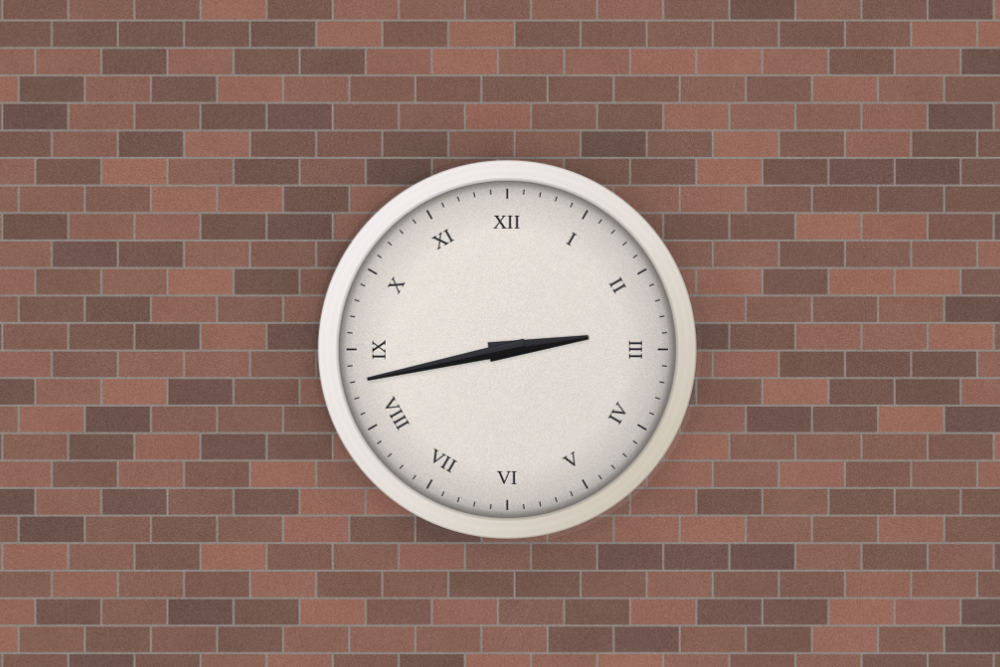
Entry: h=2 m=43
